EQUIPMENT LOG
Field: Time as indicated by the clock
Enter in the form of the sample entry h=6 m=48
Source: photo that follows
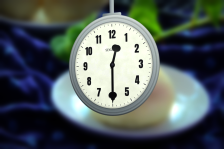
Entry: h=12 m=30
